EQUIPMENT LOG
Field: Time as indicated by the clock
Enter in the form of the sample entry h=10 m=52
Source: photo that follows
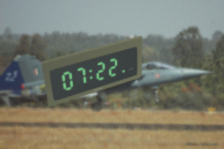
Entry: h=7 m=22
